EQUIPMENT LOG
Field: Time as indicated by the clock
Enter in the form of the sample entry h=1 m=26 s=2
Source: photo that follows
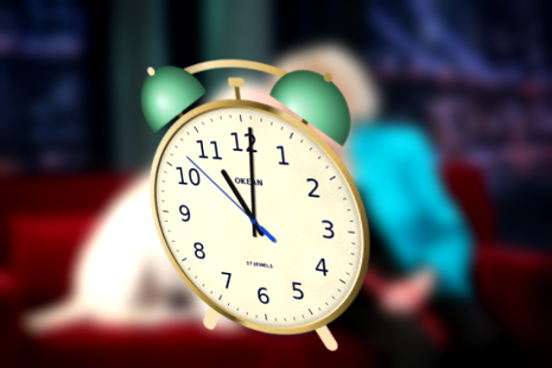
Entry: h=11 m=0 s=52
